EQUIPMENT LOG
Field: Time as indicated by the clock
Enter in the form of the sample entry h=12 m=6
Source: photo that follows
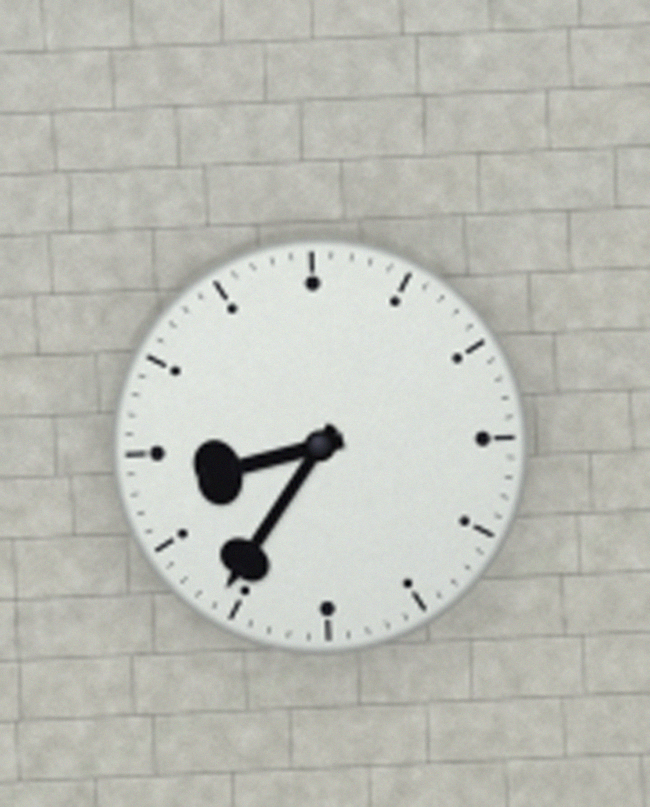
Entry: h=8 m=36
